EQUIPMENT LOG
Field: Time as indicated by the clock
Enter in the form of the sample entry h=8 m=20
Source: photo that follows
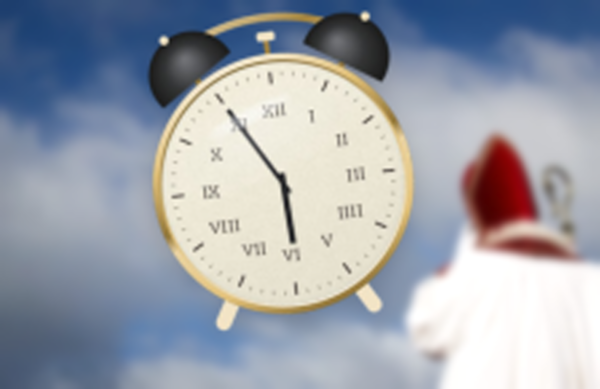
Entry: h=5 m=55
